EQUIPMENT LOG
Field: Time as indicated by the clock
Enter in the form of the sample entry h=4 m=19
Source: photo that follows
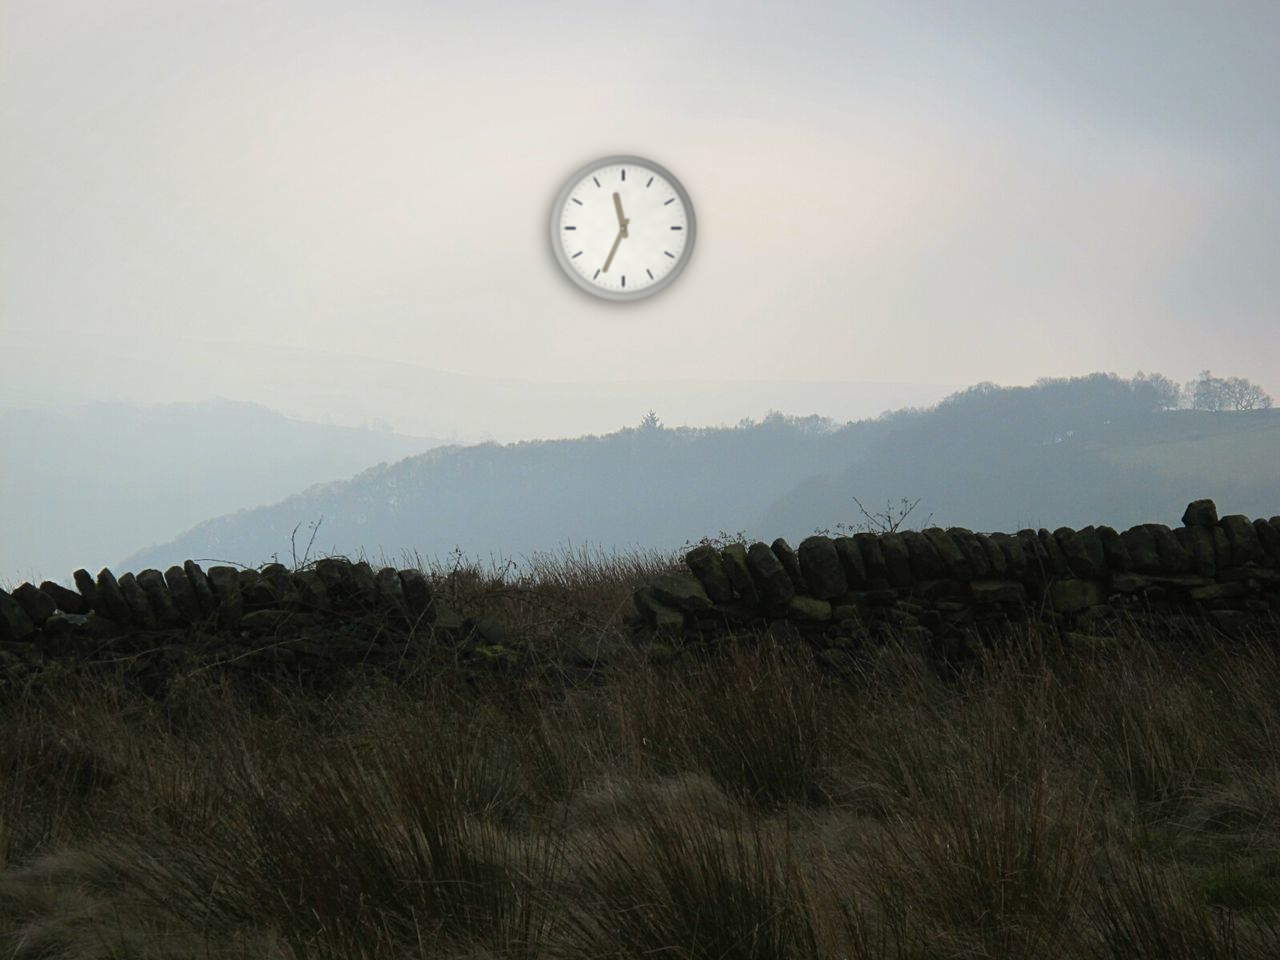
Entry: h=11 m=34
